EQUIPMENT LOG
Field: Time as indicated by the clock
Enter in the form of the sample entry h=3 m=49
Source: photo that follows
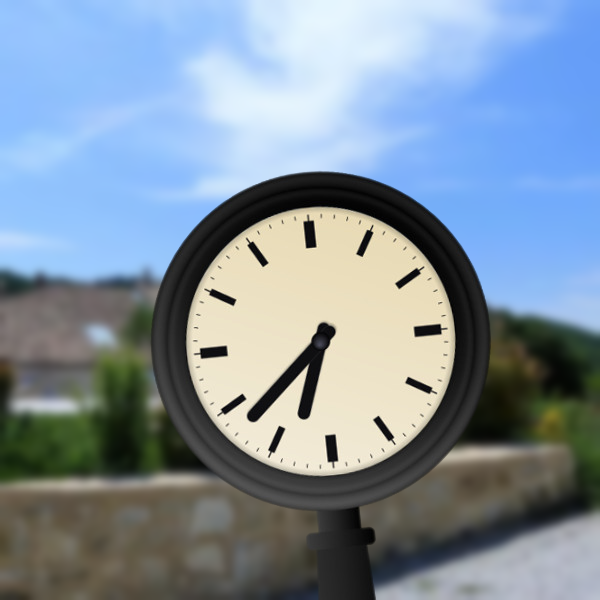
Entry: h=6 m=38
